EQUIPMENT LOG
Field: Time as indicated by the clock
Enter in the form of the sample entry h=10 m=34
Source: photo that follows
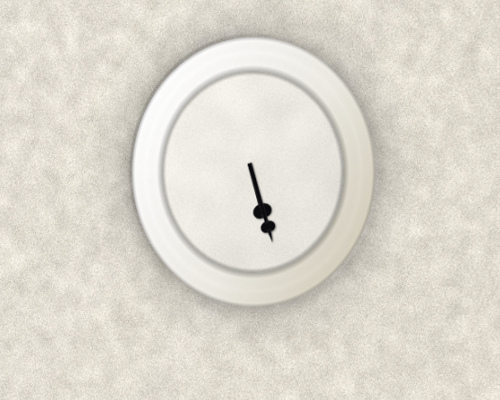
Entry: h=5 m=27
